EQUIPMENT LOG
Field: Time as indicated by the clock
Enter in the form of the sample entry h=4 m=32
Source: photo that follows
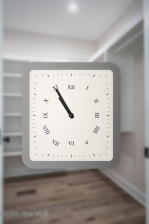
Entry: h=10 m=55
